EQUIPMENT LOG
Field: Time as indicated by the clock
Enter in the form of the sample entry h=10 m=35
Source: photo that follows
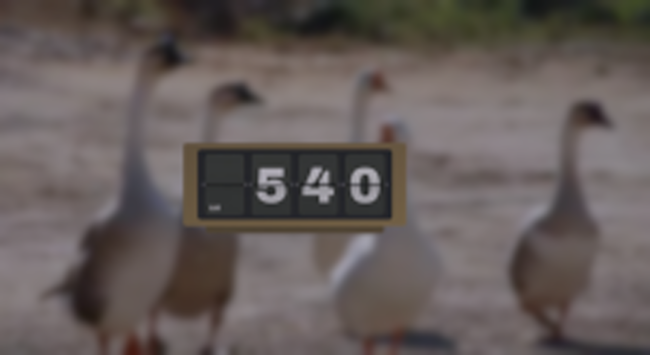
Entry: h=5 m=40
